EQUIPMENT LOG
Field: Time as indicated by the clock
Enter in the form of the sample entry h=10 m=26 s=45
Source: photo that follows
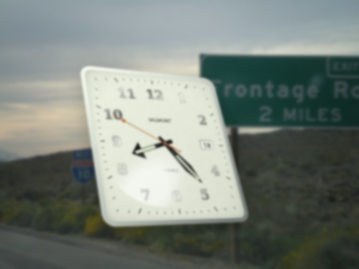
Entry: h=8 m=23 s=50
